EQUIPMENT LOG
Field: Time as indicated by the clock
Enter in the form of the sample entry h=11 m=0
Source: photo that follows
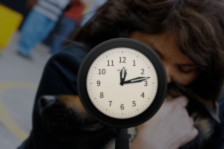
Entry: h=12 m=13
